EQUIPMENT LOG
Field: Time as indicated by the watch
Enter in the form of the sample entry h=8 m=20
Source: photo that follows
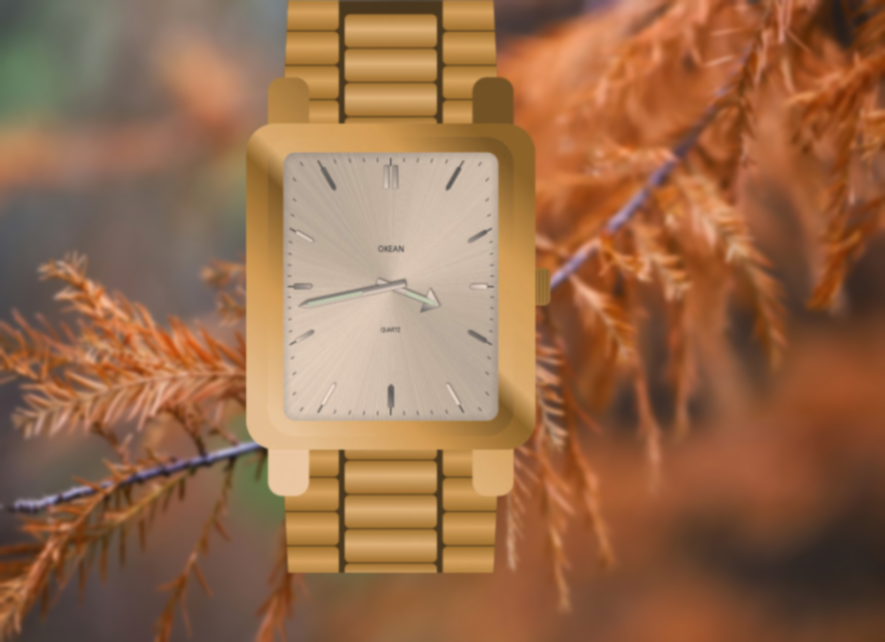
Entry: h=3 m=43
